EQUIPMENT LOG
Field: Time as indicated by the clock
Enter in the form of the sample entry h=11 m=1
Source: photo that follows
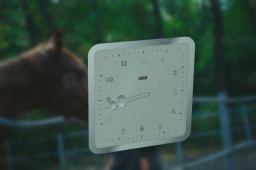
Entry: h=8 m=43
